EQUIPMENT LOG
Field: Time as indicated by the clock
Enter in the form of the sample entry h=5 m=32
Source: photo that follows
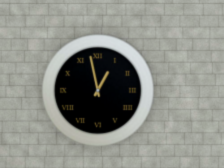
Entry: h=12 m=58
